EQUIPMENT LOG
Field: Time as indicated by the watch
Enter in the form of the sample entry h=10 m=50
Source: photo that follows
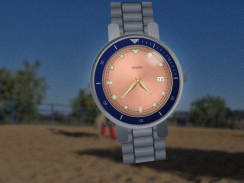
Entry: h=4 m=38
